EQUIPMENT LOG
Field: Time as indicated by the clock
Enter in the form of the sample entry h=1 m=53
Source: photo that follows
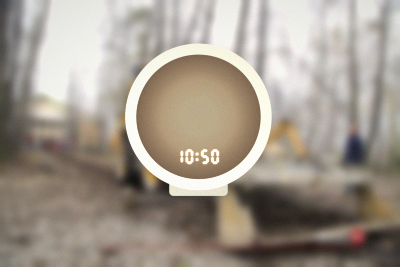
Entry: h=10 m=50
